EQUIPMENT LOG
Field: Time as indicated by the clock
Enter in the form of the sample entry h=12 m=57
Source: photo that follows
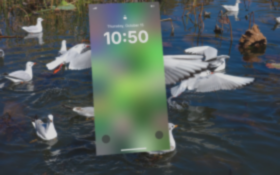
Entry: h=10 m=50
